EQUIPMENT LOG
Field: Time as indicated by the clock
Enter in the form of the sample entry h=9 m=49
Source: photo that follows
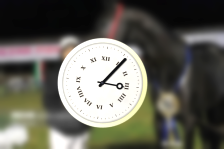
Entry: h=3 m=6
